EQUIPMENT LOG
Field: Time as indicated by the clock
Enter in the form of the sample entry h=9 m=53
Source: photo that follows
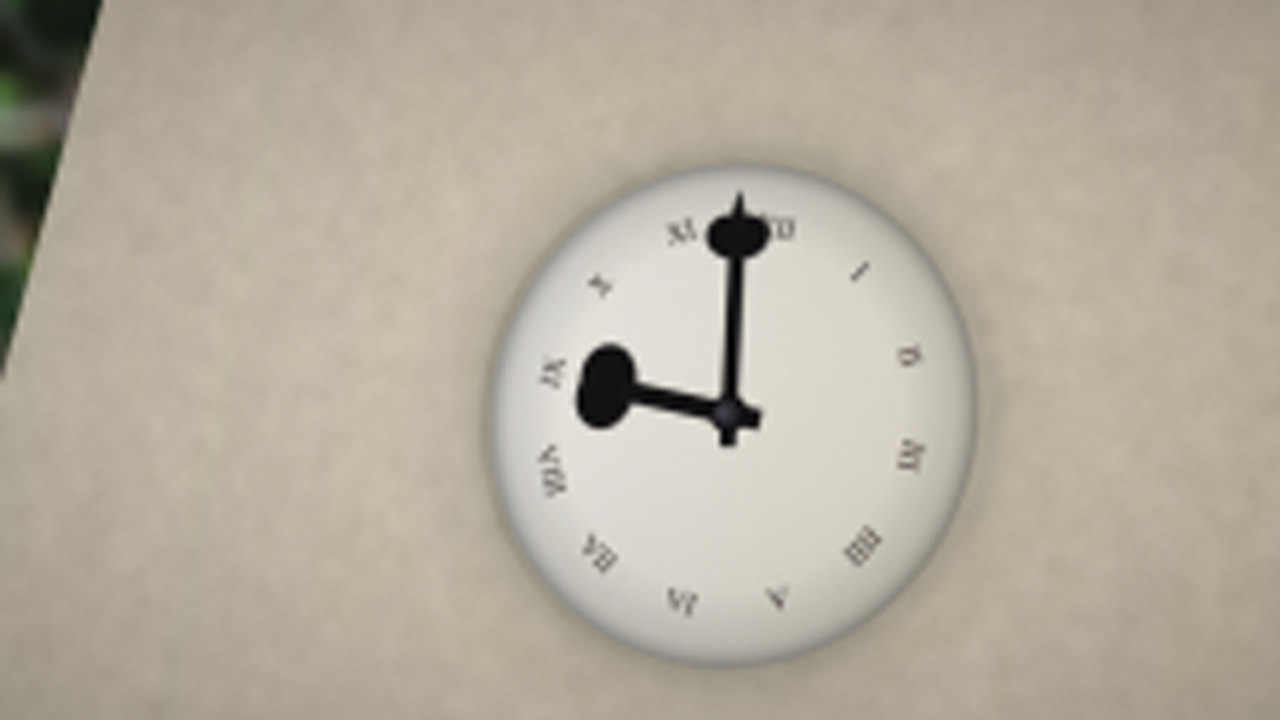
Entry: h=8 m=58
